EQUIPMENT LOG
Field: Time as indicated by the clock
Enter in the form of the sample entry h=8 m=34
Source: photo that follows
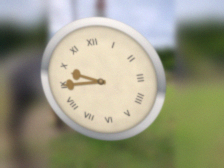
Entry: h=9 m=45
